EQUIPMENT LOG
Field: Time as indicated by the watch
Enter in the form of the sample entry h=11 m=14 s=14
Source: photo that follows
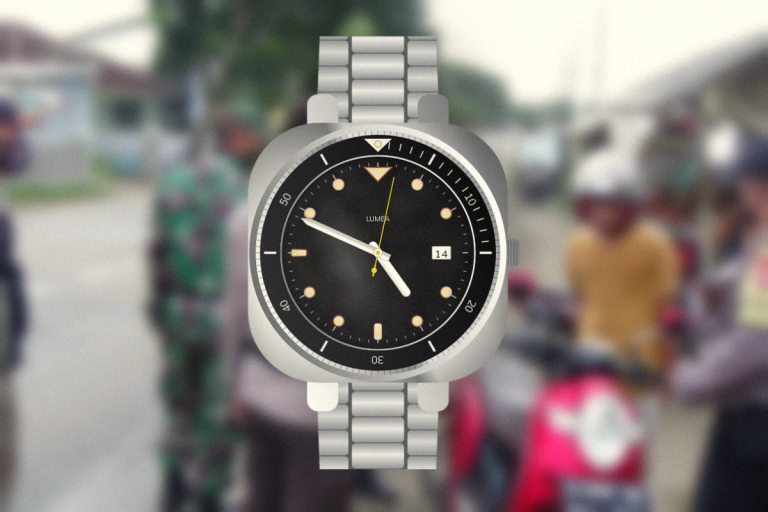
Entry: h=4 m=49 s=2
